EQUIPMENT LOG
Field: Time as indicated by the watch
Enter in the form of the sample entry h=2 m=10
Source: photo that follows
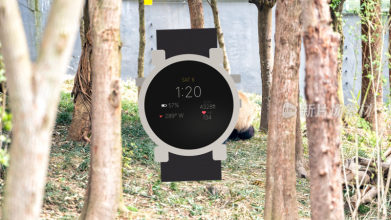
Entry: h=1 m=20
